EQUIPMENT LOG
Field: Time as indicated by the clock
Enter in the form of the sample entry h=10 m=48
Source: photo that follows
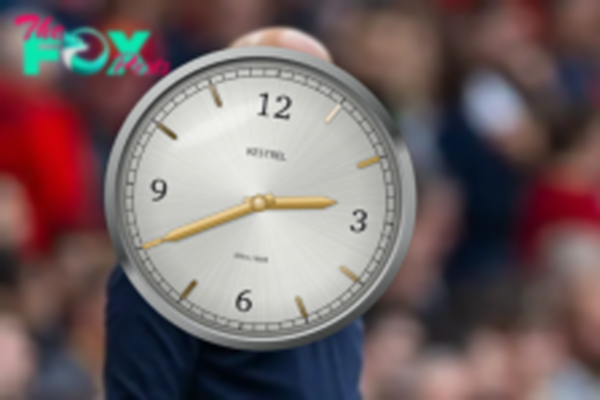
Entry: h=2 m=40
